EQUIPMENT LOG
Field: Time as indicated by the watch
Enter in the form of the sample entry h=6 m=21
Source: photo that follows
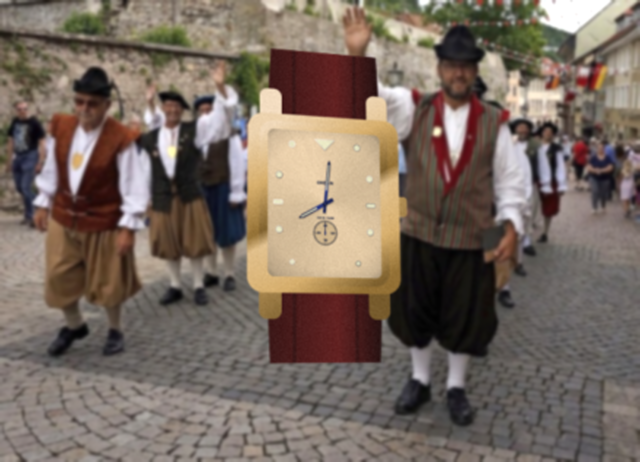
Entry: h=8 m=1
